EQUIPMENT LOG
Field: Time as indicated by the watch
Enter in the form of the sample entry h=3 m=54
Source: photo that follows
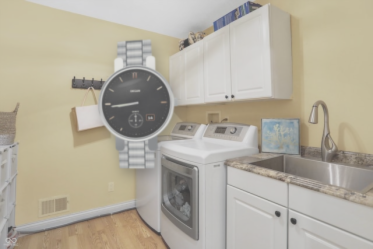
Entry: h=8 m=44
